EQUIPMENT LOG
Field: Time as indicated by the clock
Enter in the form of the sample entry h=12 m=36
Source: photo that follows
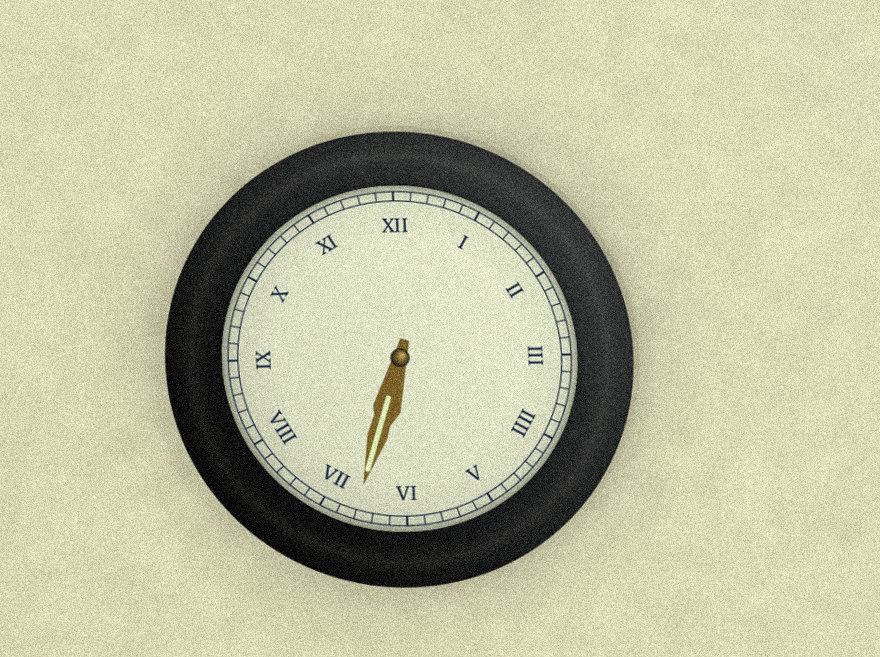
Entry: h=6 m=33
